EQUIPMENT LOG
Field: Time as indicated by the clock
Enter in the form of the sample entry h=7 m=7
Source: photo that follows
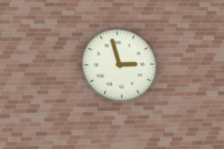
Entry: h=2 m=58
